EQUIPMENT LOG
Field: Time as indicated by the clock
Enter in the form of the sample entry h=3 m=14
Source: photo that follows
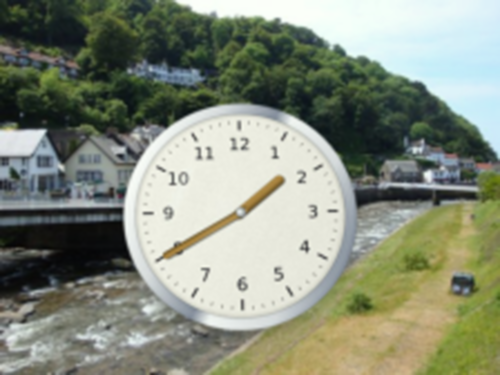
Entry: h=1 m=40
